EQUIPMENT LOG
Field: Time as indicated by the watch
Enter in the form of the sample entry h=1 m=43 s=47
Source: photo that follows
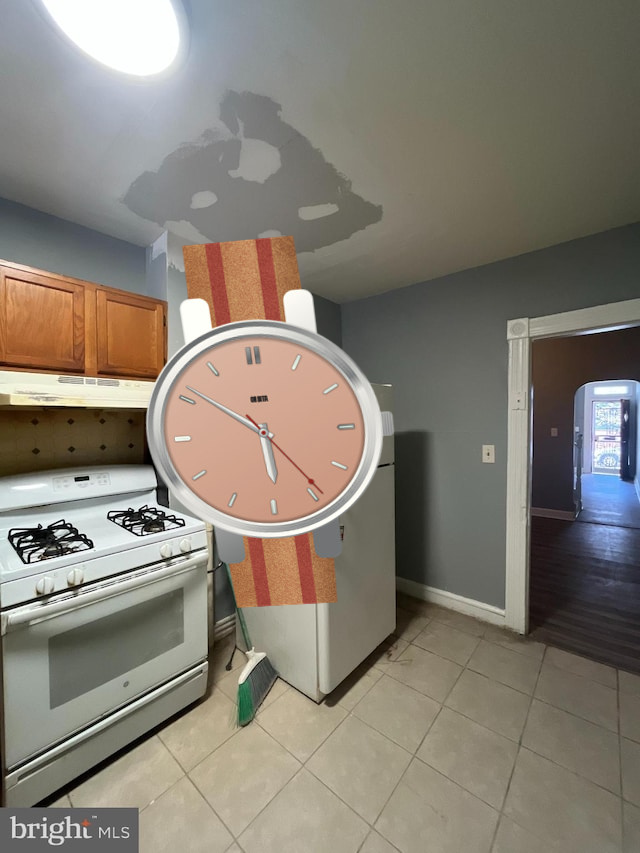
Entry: h=5 m=51 s=24
